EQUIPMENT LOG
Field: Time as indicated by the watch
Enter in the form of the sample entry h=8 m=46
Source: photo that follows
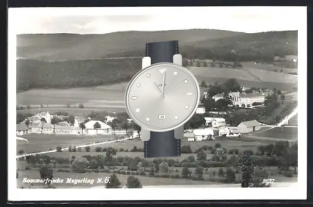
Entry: h=11 m=1
